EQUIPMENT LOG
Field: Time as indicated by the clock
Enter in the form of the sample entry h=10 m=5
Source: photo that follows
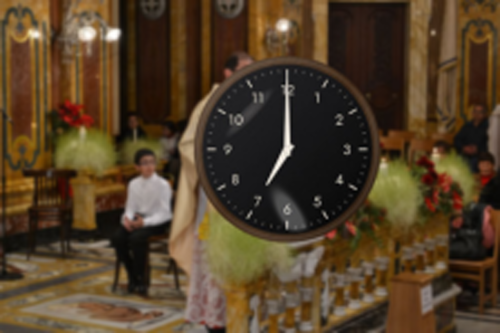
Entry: h=7 m=0
